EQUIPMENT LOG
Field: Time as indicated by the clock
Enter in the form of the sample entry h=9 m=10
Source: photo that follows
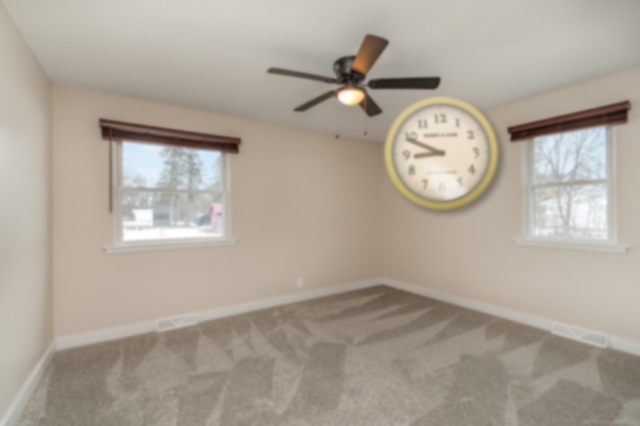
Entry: h=8 m=49
